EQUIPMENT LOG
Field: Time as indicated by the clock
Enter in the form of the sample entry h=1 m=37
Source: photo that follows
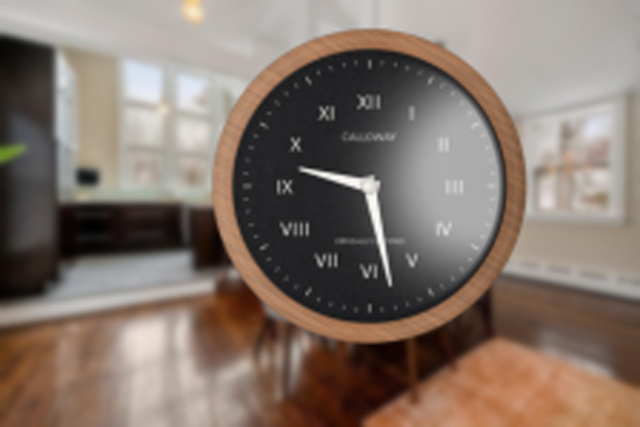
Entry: h=9 m=28
